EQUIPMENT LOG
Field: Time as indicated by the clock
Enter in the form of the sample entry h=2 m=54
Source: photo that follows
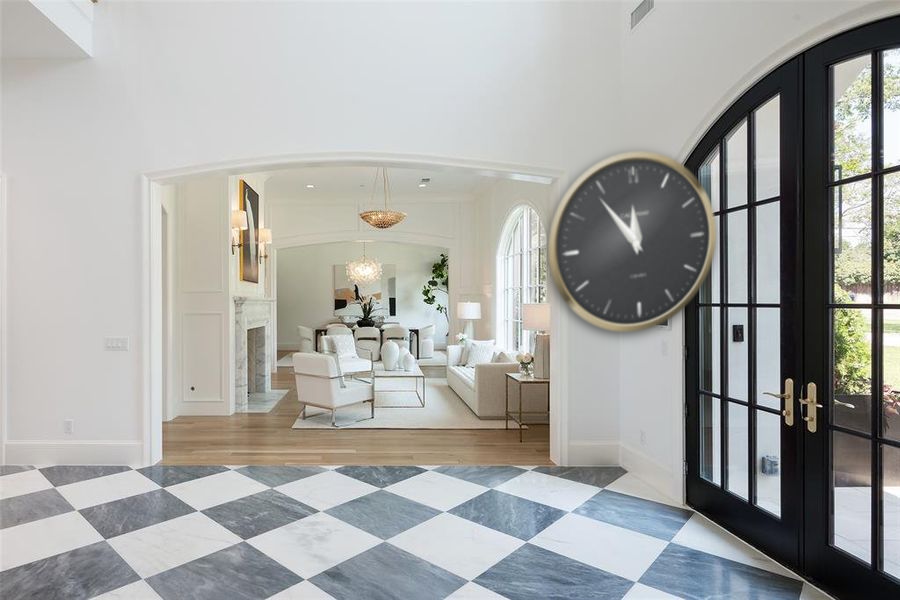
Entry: h=11 m=54
